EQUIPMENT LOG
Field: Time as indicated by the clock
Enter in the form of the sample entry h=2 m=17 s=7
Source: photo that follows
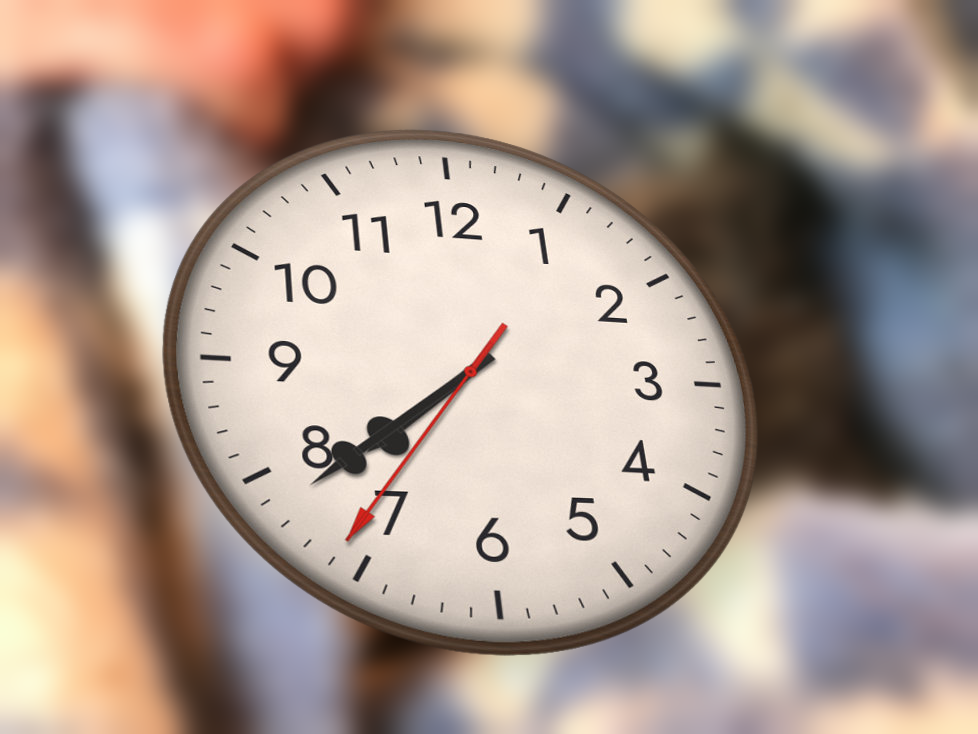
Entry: h=7 m=38 s=36
